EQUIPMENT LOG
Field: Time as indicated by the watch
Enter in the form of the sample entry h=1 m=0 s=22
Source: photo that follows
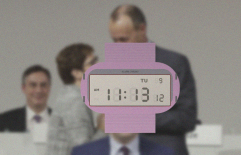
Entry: h=11 m=13 s=12
